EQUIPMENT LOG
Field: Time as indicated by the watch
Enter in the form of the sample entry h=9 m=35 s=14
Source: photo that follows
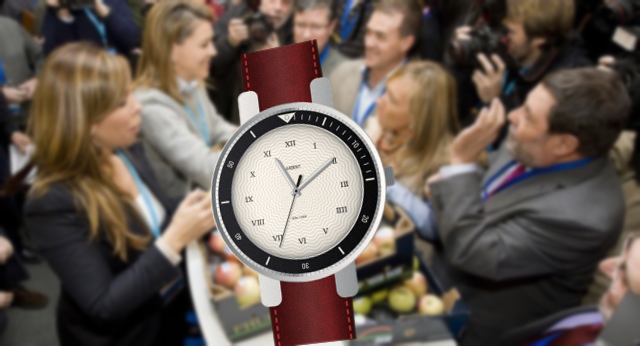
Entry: h=11 m=9 s=34
